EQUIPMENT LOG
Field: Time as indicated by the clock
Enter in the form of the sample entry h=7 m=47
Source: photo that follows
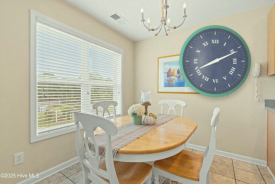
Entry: h=8 m=11
